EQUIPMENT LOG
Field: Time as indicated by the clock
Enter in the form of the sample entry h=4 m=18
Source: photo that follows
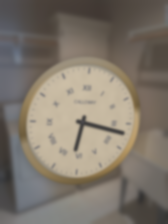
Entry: h=6 m=17
